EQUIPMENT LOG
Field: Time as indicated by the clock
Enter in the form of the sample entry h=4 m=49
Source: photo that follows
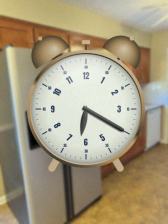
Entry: h=6 m=20
